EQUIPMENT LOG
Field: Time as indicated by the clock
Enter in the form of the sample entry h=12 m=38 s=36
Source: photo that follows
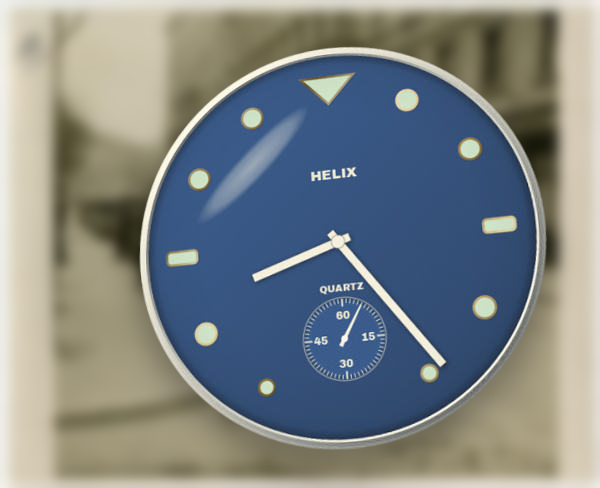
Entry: h=8 m=24 s=5
